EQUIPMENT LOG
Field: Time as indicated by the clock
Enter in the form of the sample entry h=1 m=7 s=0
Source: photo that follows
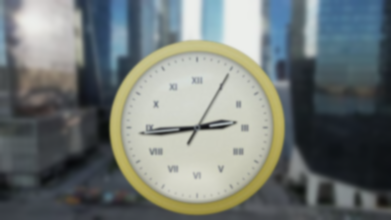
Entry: h=2 m=44 s=5
